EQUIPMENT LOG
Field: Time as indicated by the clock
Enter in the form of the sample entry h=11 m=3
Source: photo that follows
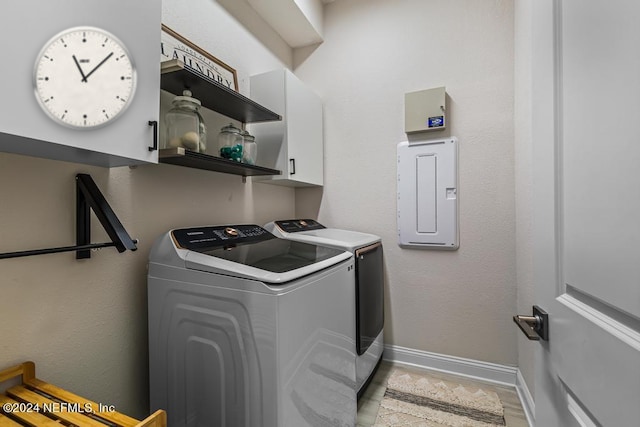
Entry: h=11 m=8
